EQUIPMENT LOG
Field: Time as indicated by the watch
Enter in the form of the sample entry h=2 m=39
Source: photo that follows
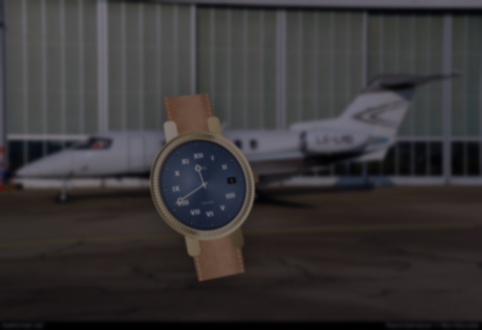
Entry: h=11 m=41
